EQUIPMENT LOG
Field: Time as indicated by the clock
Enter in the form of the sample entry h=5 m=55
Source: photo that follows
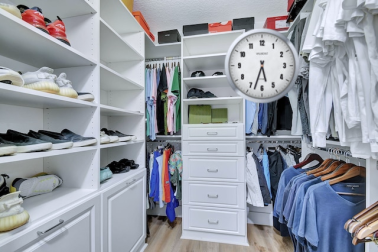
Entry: h=5 m=33
